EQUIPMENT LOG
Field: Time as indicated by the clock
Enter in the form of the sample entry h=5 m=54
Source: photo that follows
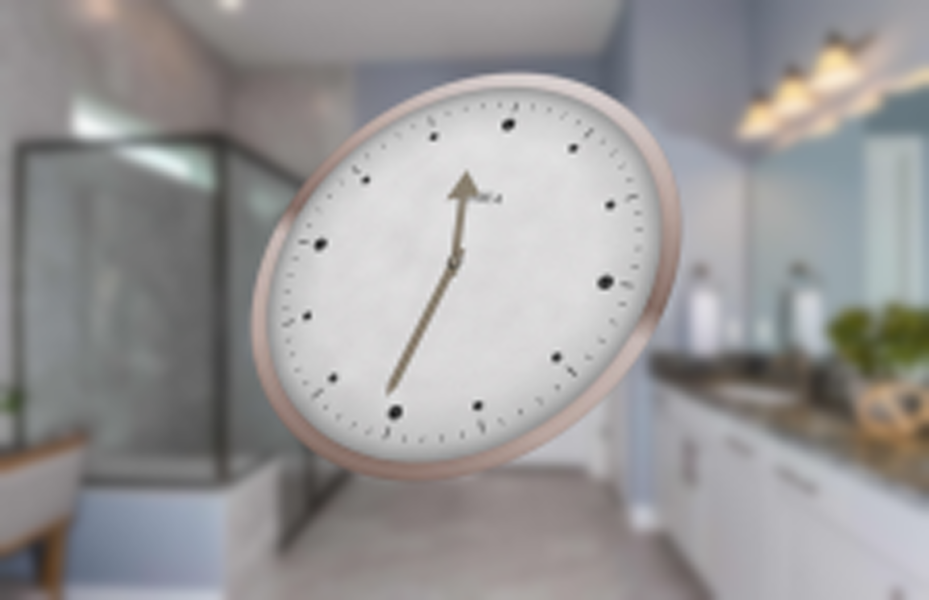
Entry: h=11 m=31
